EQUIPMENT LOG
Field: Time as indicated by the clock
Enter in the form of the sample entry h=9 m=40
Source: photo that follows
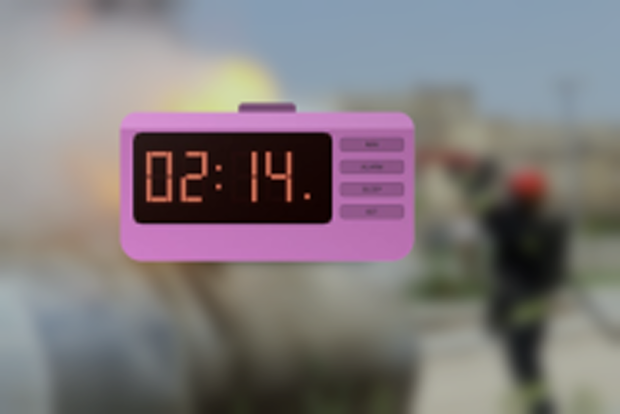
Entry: h=2 m=14
